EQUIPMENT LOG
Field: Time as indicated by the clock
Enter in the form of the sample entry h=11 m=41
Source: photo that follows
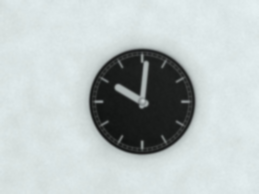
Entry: h=10 m=1
